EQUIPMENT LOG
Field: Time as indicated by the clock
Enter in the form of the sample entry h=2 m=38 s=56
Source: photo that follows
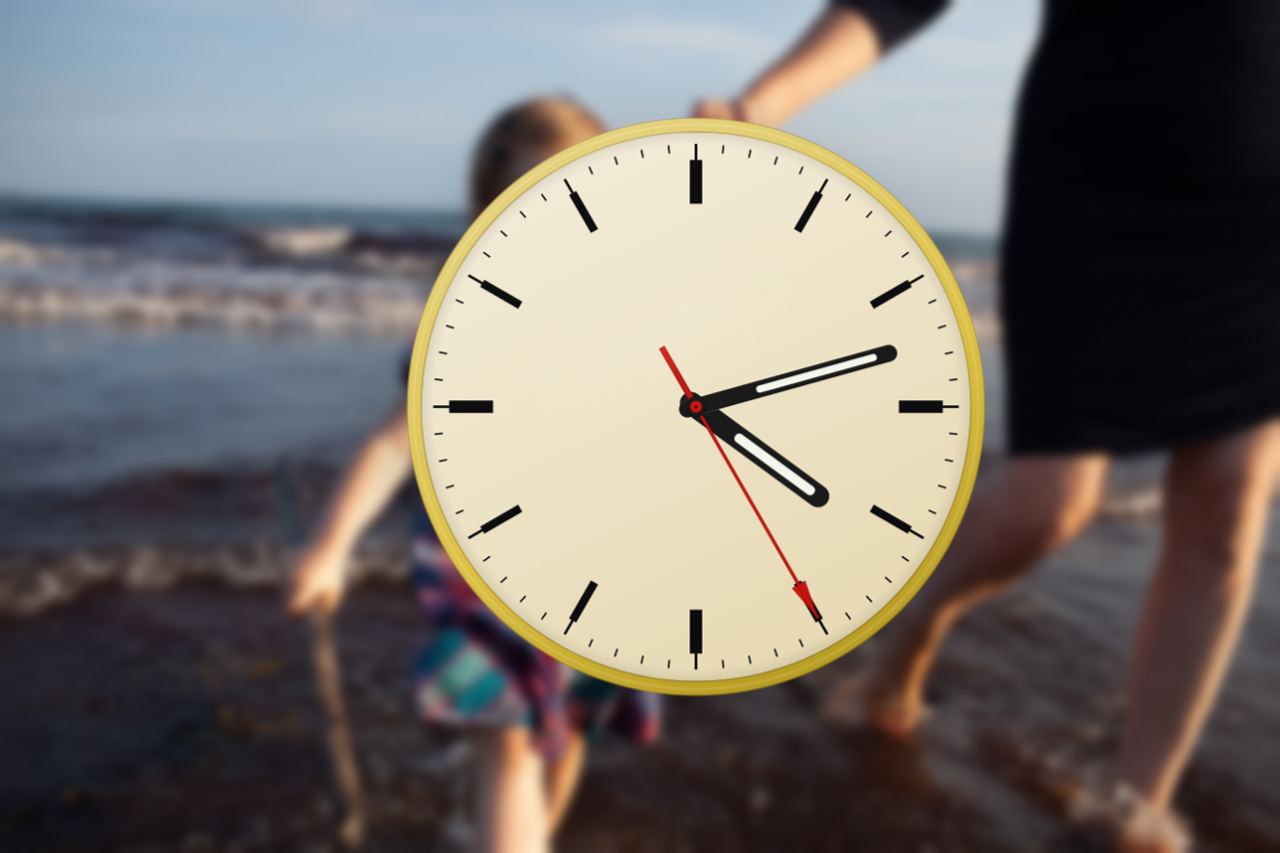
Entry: h=4 m=12 s=25
